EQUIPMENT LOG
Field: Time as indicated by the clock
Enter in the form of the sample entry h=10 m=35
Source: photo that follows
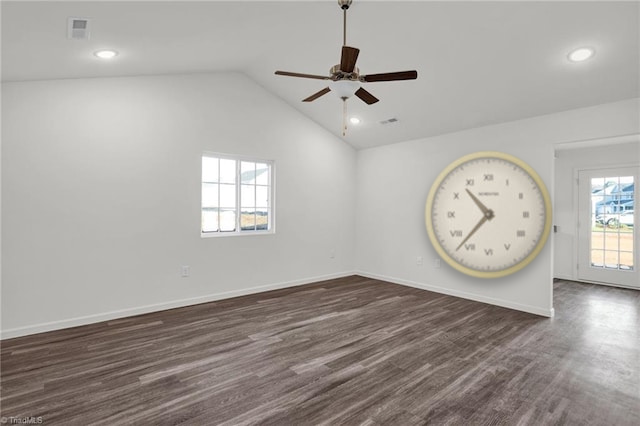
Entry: h=10 m=37
